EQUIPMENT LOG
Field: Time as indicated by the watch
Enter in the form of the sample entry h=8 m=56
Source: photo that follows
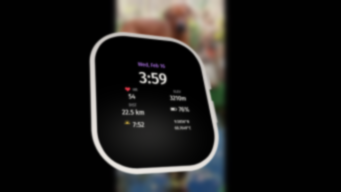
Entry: h=3 m=59
